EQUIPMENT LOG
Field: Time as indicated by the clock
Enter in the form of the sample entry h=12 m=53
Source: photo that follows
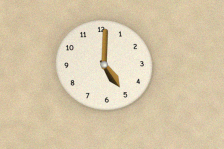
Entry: h=5 m=1
